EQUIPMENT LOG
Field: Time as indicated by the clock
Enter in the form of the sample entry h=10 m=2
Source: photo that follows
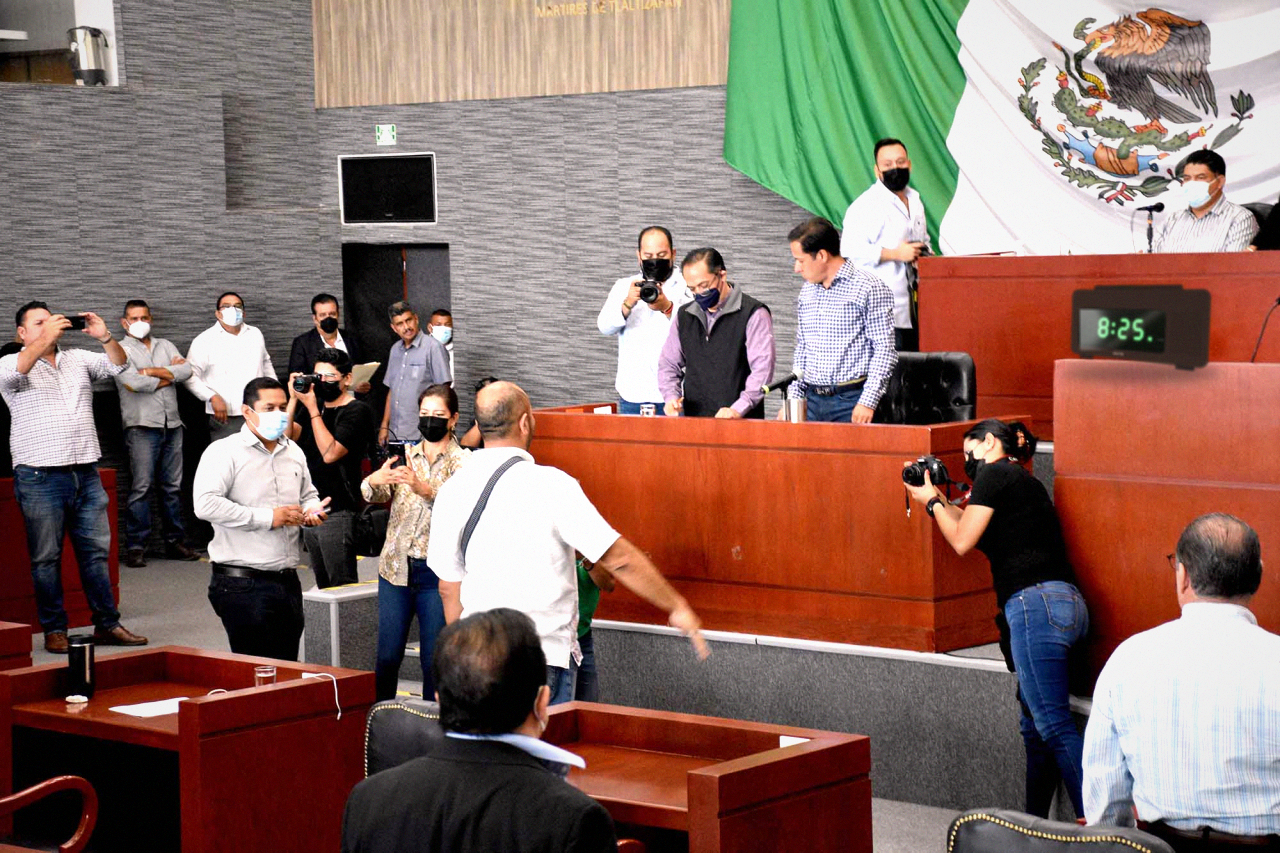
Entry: h=8 m=25
